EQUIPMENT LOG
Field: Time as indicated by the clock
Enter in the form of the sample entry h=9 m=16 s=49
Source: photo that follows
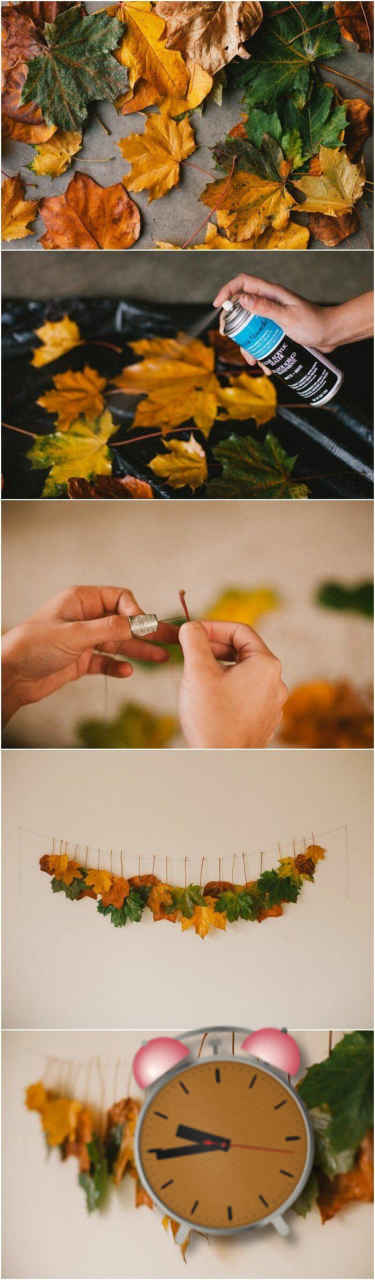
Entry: h=9 m=44 s=17
